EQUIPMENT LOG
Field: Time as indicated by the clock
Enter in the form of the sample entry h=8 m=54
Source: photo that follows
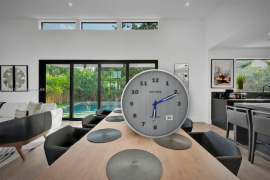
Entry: h=6 m=11
